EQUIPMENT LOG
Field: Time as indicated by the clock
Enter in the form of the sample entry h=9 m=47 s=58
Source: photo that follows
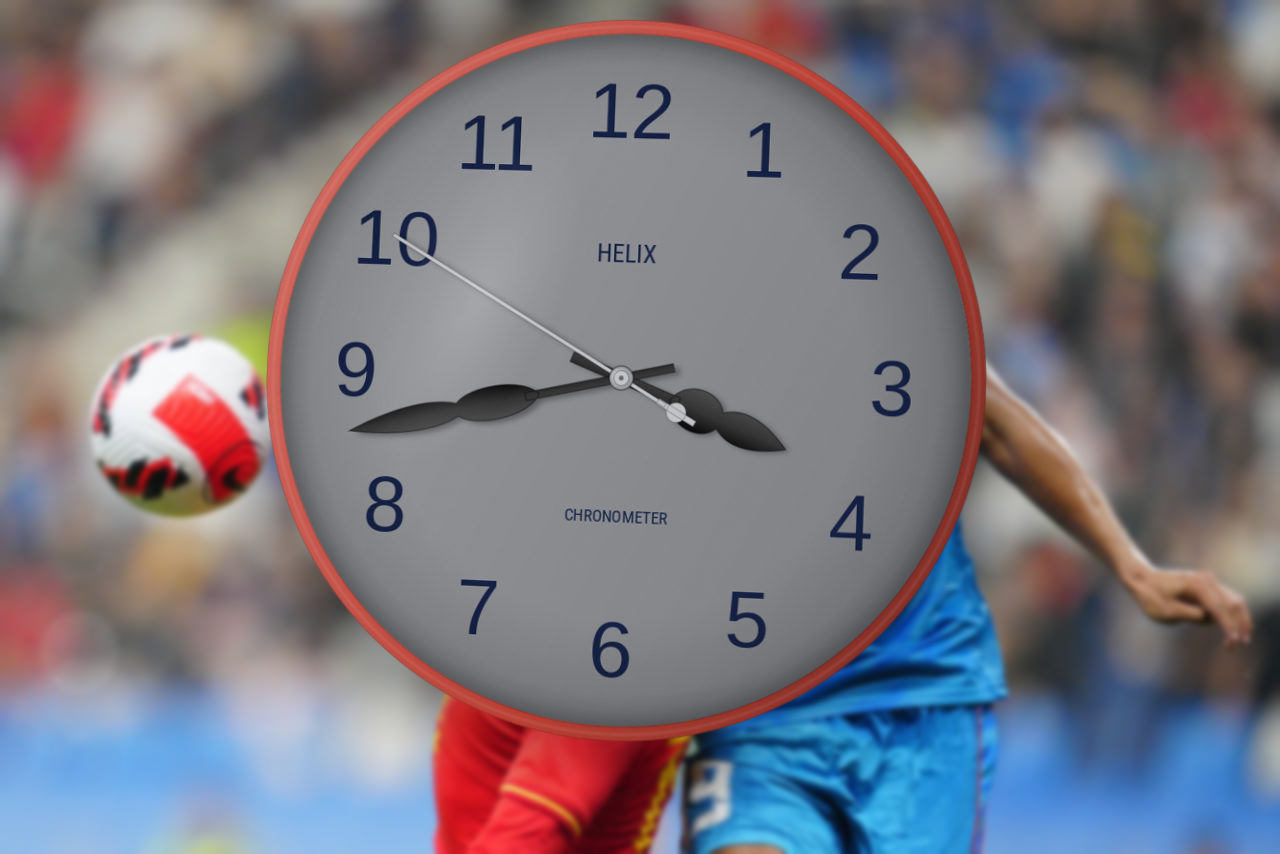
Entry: h=3 m=42 s=50
